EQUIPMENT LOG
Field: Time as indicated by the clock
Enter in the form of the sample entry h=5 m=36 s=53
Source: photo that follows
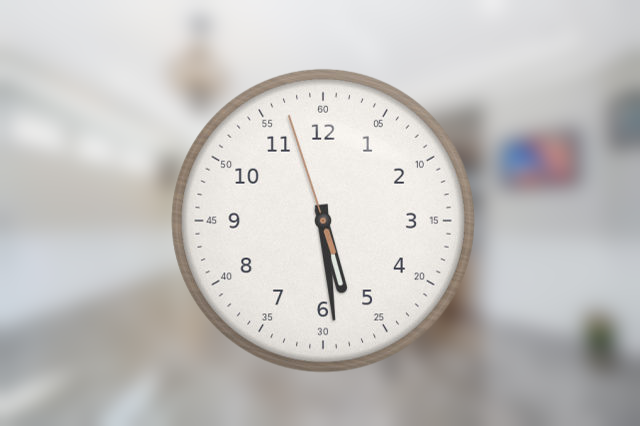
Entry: h=5 m=28 s=57
